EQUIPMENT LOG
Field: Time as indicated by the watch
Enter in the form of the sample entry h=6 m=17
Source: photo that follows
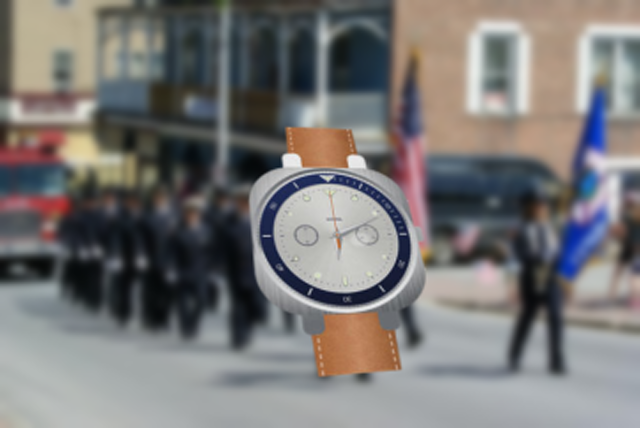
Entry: h=6 m=11
